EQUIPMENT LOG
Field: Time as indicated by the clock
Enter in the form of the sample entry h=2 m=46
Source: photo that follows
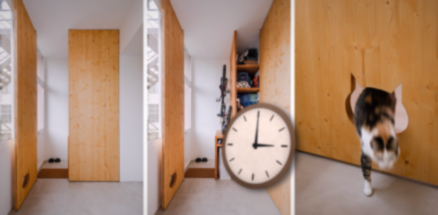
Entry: h=3 m=0
